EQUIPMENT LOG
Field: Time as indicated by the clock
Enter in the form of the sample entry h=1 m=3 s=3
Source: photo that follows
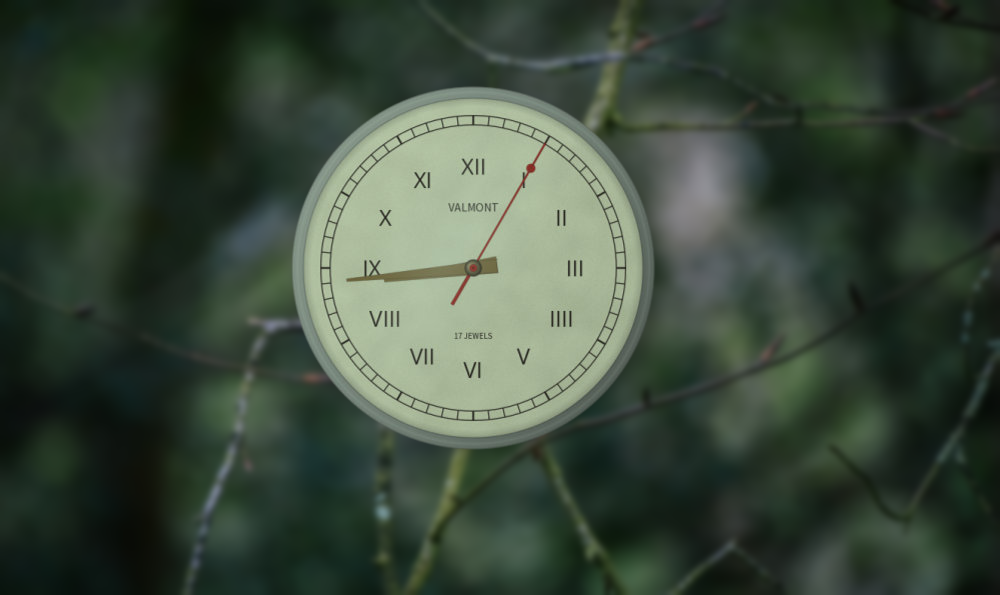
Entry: h=8 m=44 s=5
